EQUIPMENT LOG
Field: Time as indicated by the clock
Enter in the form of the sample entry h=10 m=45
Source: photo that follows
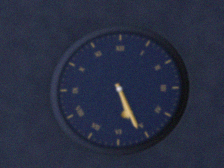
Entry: h=5 m=26
